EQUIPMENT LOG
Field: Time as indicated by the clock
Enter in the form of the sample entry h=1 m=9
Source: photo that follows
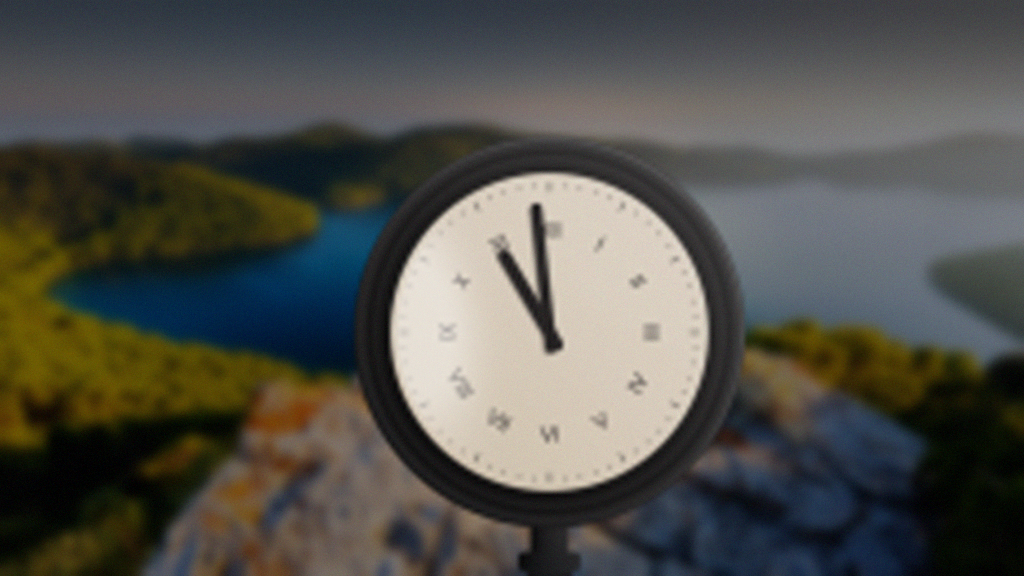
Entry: h=10 m=59
